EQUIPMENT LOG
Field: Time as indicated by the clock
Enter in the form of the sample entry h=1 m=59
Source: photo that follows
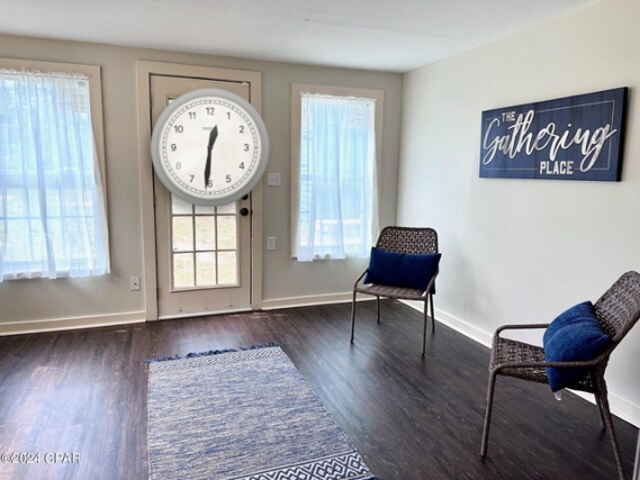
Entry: h=12 m=31
